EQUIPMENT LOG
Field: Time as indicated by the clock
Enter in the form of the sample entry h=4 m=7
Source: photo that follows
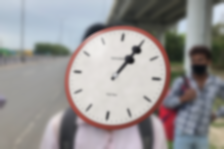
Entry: h=1 m=5
